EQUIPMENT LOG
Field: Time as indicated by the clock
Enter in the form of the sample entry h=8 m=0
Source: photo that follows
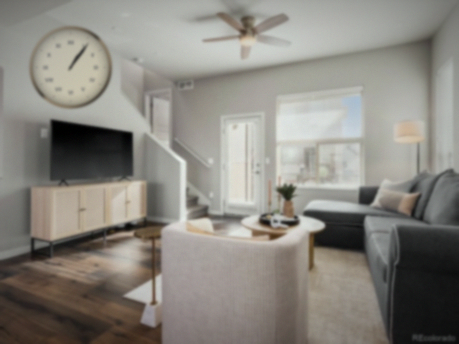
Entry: h=1 m=6
